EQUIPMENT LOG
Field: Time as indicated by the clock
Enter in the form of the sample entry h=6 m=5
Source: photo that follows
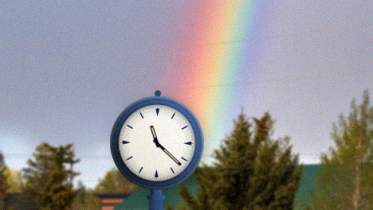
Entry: h=11 m=22
